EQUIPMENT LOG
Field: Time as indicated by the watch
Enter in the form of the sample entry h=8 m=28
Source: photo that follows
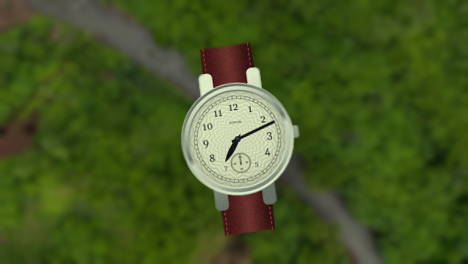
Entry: h=7 m=12
